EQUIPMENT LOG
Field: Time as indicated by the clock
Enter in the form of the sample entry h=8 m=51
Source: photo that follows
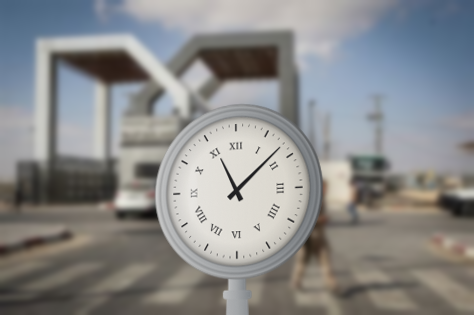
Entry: h=11 m=8
